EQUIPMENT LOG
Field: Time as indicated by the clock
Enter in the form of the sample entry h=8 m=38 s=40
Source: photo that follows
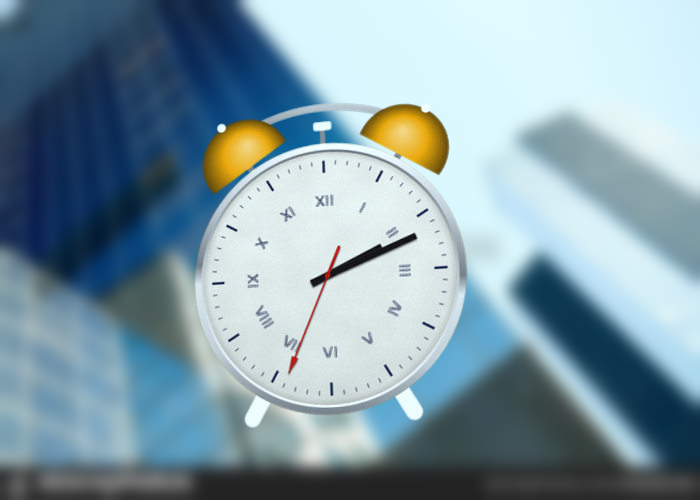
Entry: h=2 m=11 s=34
